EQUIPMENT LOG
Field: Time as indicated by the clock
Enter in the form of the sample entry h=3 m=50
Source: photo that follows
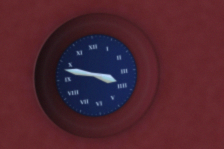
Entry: h=3 m=48
